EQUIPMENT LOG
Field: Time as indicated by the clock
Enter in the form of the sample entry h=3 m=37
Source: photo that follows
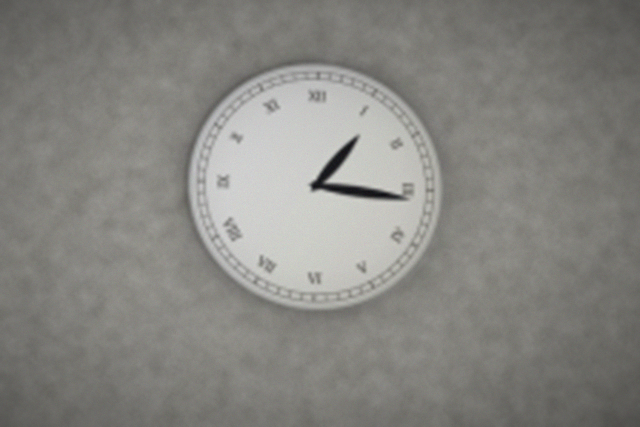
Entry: h=1 m=16
